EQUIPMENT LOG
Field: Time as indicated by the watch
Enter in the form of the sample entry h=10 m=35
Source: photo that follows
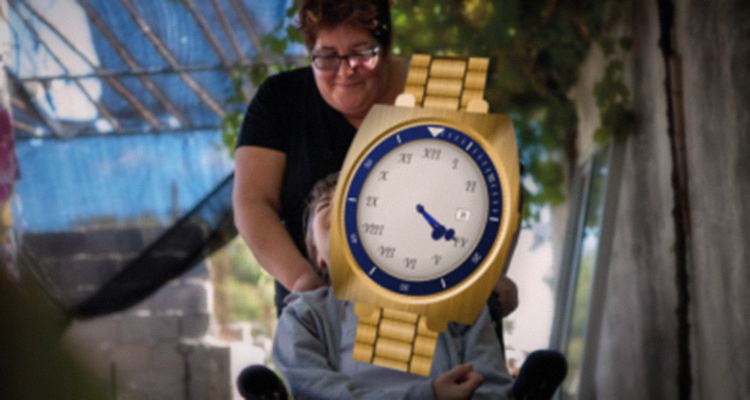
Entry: h=4 m=20
